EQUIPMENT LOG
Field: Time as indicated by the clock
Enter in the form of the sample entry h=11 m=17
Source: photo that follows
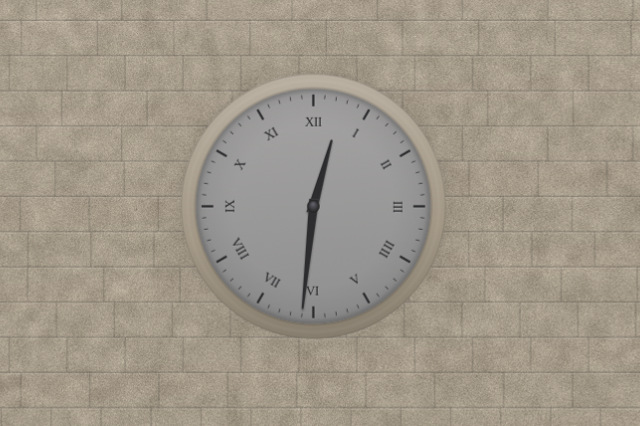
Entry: h=12 m=31
